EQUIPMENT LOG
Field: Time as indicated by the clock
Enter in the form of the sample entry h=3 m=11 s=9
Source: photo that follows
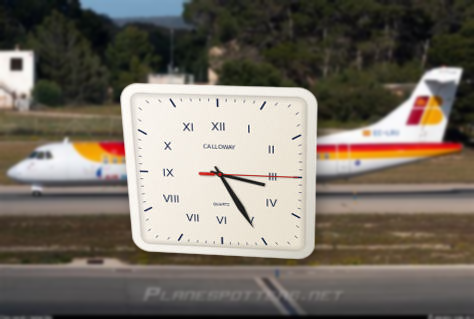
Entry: h=3 m=25 s=15
